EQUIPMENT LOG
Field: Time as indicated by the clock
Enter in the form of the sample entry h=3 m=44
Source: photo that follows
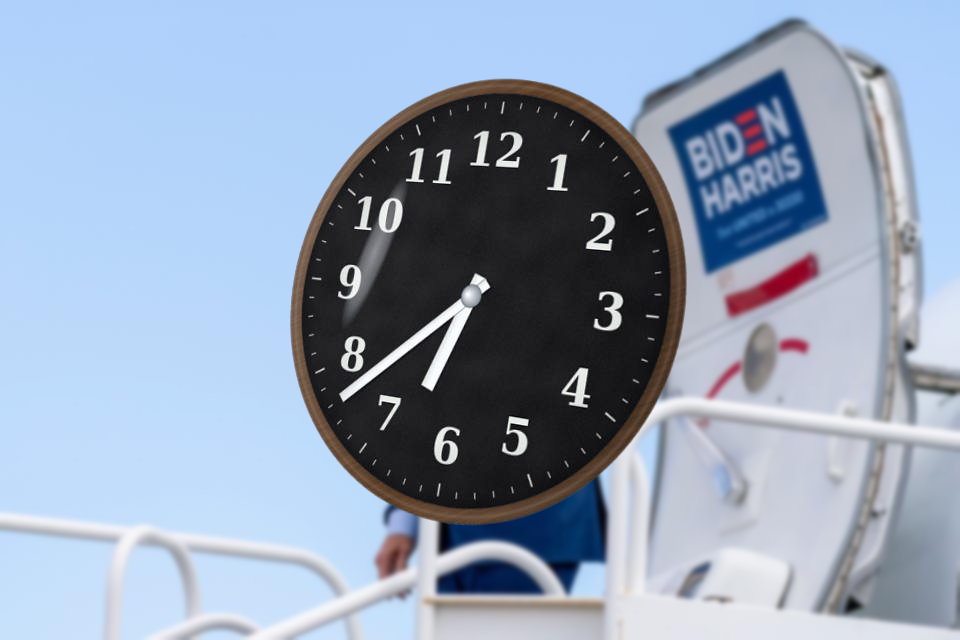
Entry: h=6 m=38
